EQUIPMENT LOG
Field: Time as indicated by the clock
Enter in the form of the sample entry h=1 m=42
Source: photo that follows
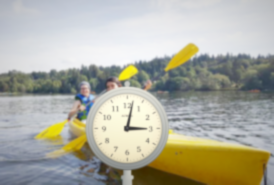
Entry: h=3 m=2
